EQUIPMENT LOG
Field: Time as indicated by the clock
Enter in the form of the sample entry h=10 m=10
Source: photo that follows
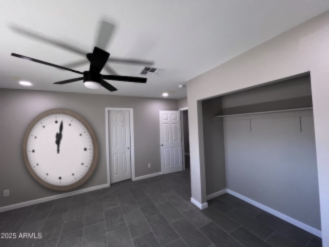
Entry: h=12 m=2
